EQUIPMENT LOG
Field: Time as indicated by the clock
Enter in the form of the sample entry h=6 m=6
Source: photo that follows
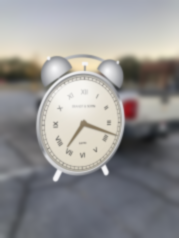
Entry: h=7 m=18
